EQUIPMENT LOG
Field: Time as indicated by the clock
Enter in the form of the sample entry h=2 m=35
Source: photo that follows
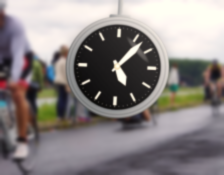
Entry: h=5 m=7
